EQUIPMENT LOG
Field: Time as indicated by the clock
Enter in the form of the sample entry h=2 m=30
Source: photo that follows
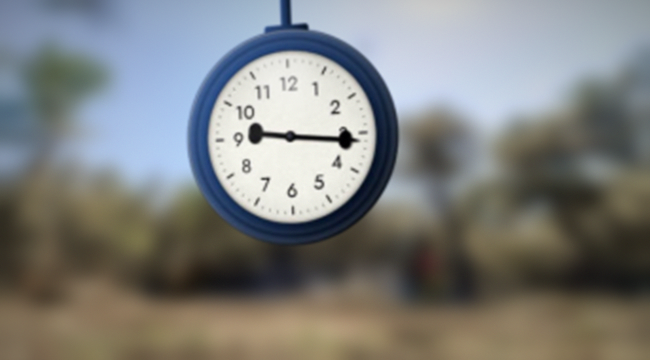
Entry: h=9 m=16
